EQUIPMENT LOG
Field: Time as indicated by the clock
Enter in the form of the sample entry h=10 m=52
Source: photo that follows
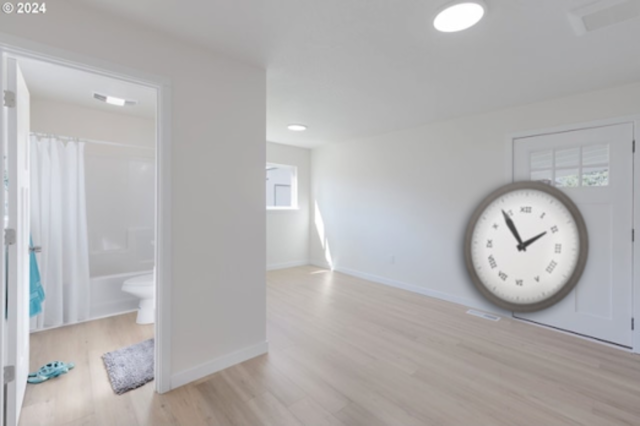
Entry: h=1 m=54
